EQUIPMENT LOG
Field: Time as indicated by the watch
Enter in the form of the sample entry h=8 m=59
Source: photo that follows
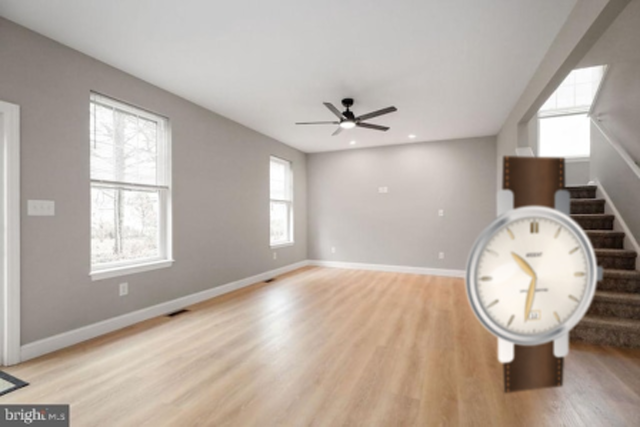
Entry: h=10 m=32
